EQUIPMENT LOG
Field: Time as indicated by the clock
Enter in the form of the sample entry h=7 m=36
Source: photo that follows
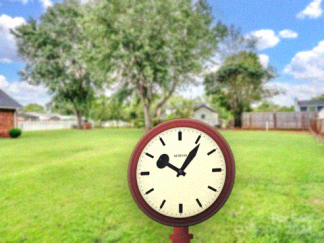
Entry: h=10 m=6
